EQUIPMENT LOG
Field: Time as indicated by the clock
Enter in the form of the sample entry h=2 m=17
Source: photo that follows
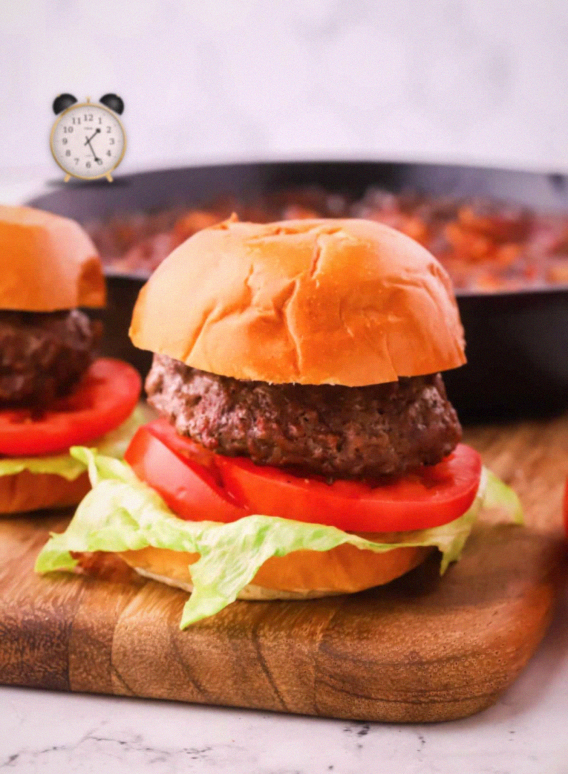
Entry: h=1 m=26
